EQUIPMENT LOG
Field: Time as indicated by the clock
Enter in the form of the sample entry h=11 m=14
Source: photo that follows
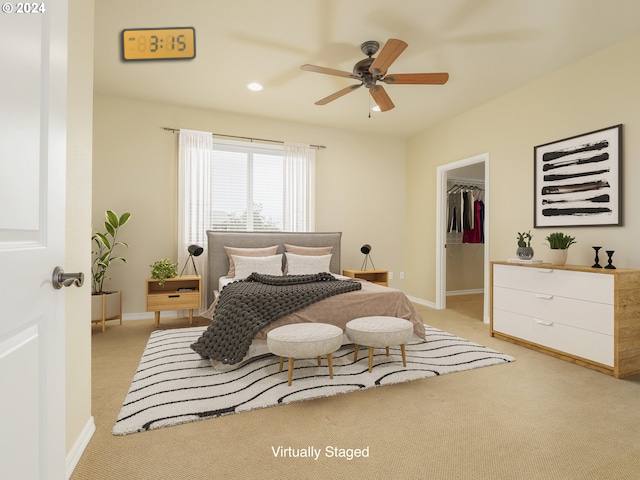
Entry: h=3 m=15
